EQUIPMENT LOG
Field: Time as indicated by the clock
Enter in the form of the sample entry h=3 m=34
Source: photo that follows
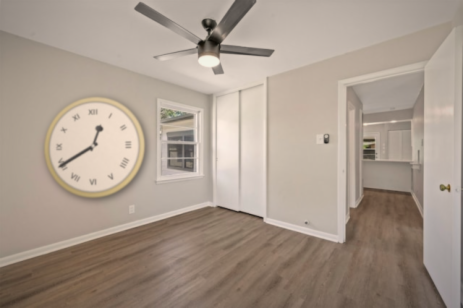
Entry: h=12 m=40
